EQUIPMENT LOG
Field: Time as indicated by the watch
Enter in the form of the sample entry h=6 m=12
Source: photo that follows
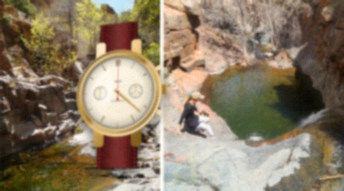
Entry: h=4 m=22
